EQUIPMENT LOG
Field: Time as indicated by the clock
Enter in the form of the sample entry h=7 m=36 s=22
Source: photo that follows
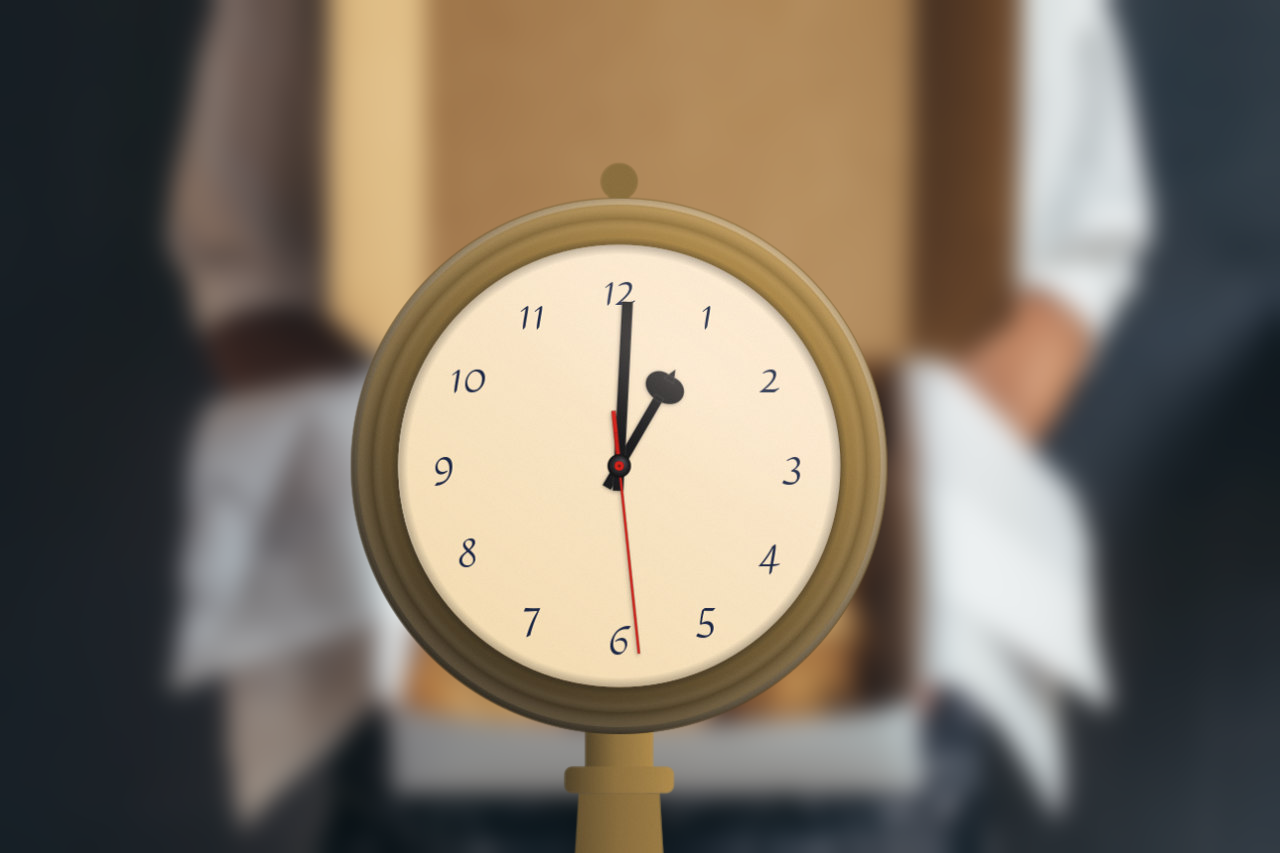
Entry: h=1 m=0 s=29
